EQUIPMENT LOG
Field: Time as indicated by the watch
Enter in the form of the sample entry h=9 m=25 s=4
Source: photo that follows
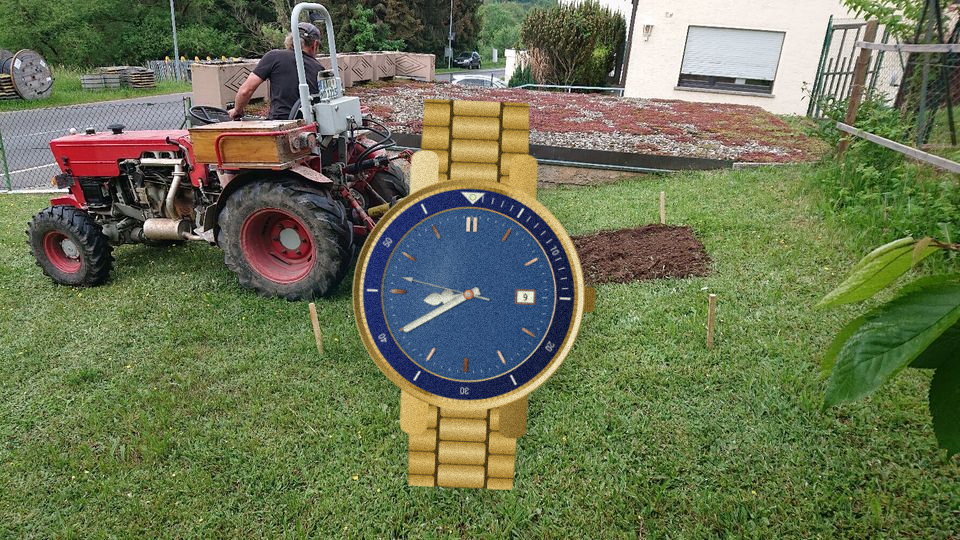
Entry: h=8 m=39 s=47
